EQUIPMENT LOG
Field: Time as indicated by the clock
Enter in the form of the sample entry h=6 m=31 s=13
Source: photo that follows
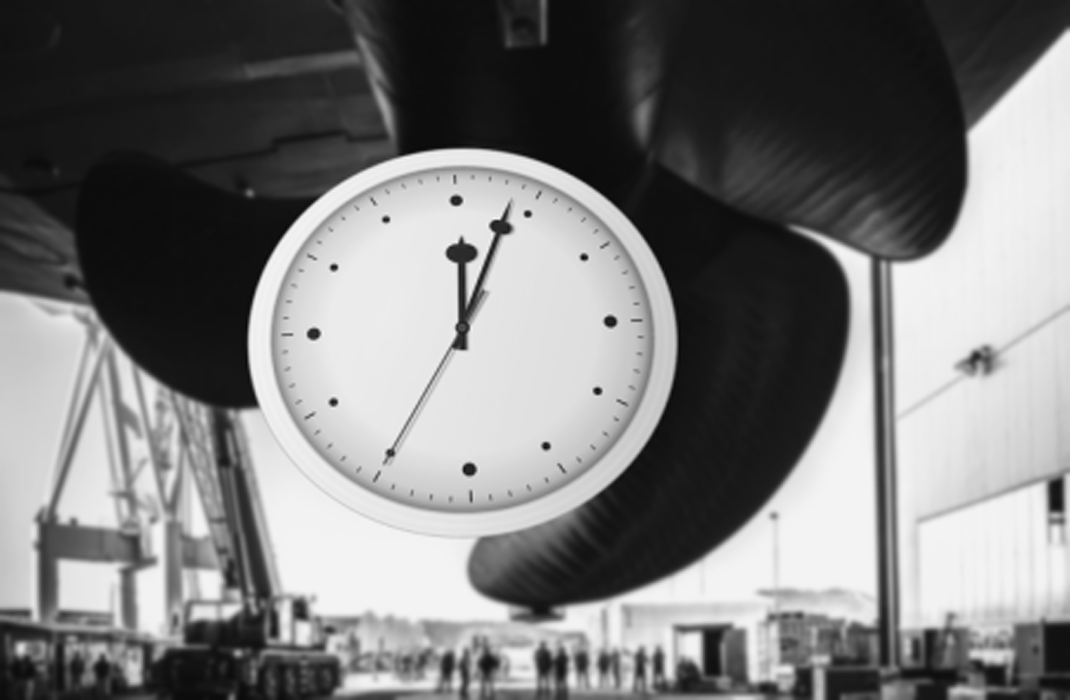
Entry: h=12 m=3 s=35
